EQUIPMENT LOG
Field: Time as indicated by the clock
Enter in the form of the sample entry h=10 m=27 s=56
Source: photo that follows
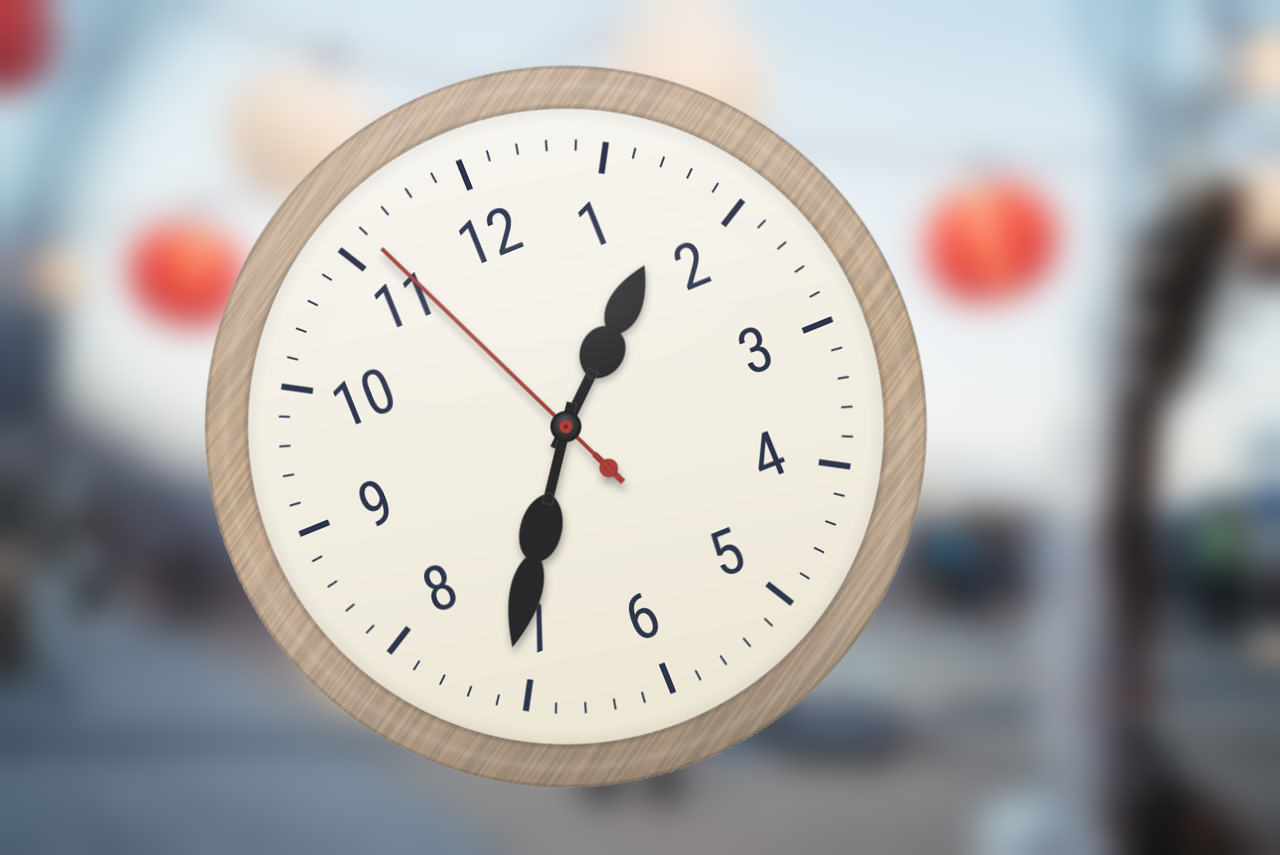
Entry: h=1 m=35 s=56
